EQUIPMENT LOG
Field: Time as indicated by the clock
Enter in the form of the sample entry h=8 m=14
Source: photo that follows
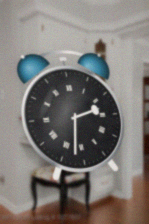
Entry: h=2 m=32
